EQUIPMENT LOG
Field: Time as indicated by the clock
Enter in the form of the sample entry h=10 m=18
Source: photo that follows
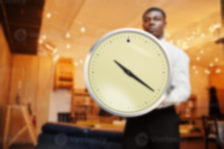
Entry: h=10 m=21
